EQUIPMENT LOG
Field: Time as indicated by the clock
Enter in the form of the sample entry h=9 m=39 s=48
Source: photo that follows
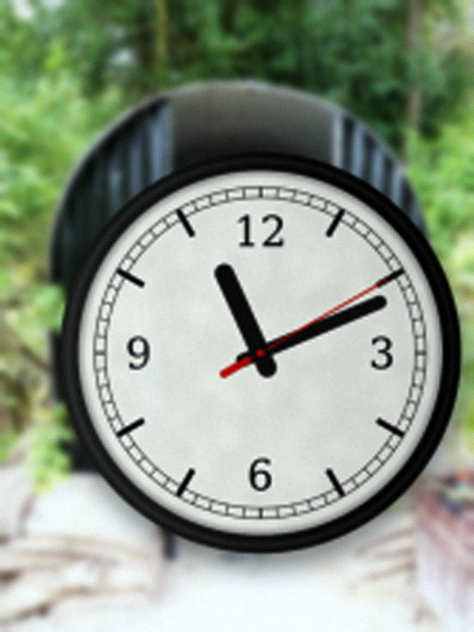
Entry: h=11 m=11 s=10
